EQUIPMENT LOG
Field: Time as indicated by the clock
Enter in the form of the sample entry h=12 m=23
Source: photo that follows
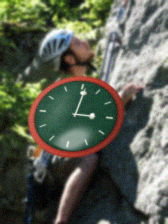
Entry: h=3 m=1
